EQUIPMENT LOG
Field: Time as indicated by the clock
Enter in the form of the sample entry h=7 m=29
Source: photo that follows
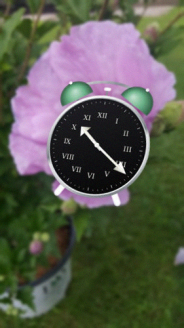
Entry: h=10 m=21
